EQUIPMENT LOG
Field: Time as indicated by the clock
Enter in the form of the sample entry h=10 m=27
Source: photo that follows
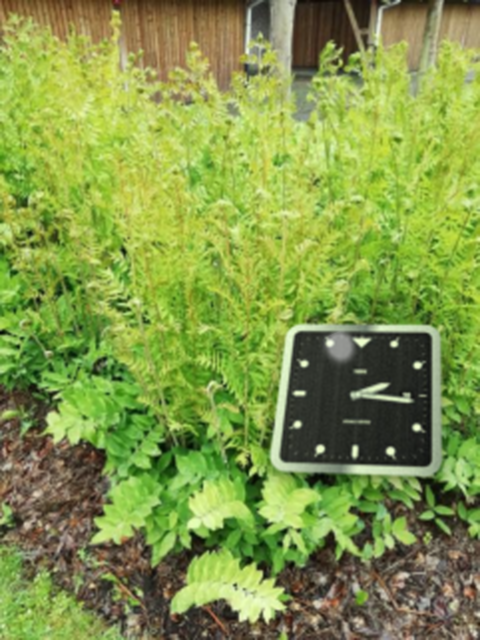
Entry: h=2 m=16
